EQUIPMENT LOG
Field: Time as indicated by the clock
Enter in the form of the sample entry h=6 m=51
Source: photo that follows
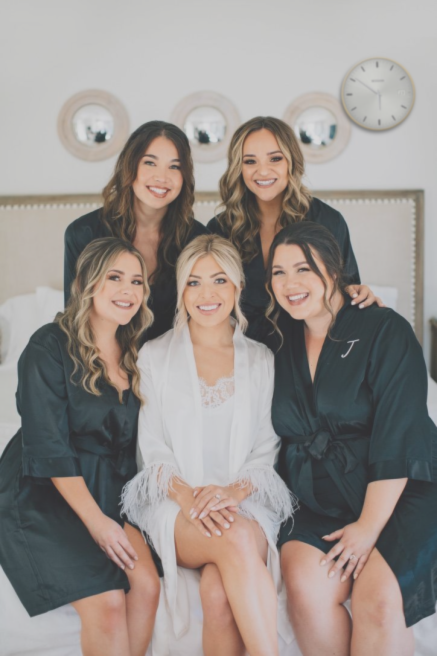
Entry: h=5 m=51
